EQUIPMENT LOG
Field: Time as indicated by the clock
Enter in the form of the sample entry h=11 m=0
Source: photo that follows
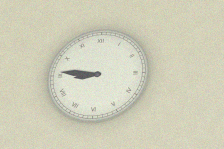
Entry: h=8 m=46
